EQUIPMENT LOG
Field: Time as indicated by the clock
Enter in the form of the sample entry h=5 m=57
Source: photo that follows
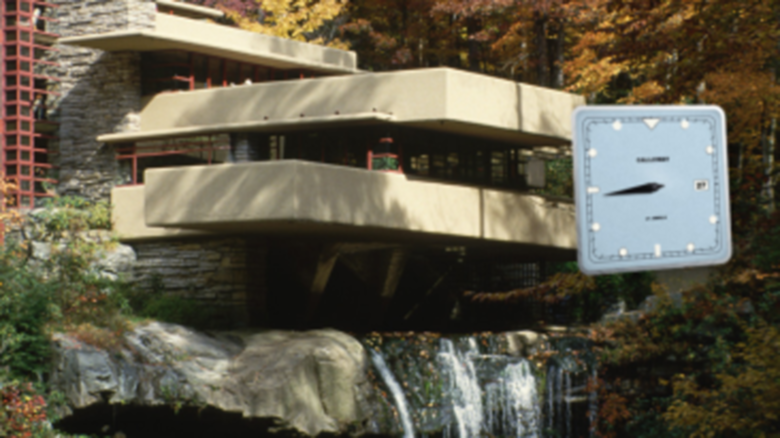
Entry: h=8 m=44
